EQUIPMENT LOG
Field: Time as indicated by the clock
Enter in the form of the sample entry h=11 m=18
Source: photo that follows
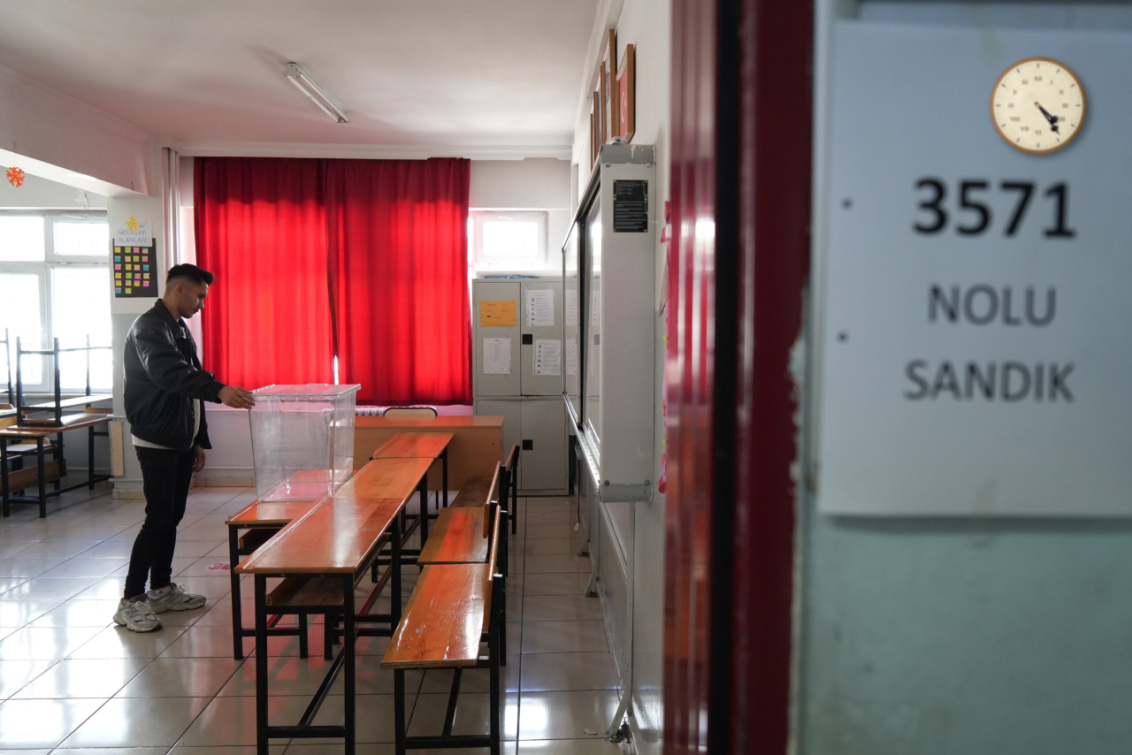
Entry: h=4 m=24
